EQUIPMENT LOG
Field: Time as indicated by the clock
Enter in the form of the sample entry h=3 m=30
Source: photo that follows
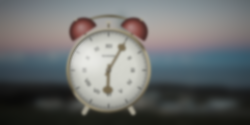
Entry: h=6 m=5
